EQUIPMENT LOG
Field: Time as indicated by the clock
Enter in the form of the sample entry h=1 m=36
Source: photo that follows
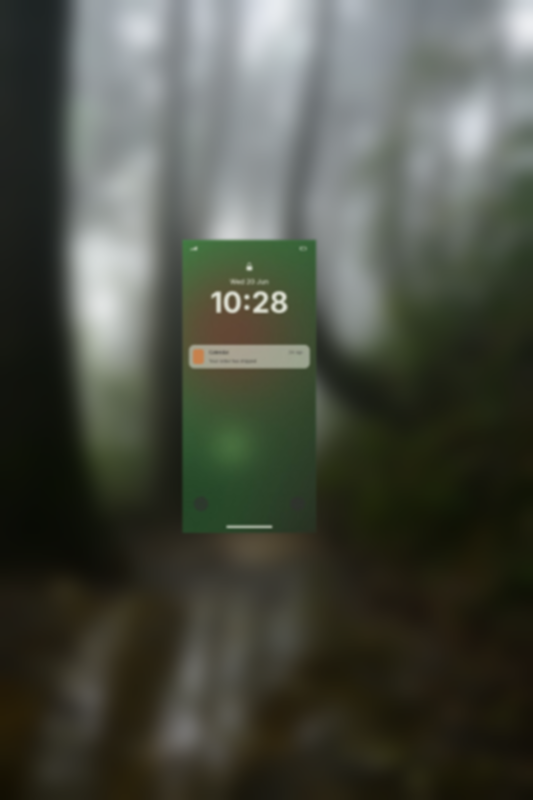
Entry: h=10 m=28
